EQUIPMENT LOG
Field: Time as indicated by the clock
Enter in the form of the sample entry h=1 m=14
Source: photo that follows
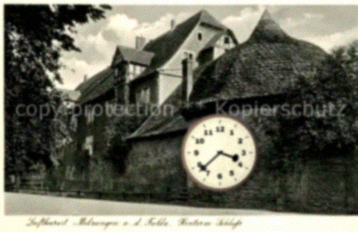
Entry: h=3 m=38
